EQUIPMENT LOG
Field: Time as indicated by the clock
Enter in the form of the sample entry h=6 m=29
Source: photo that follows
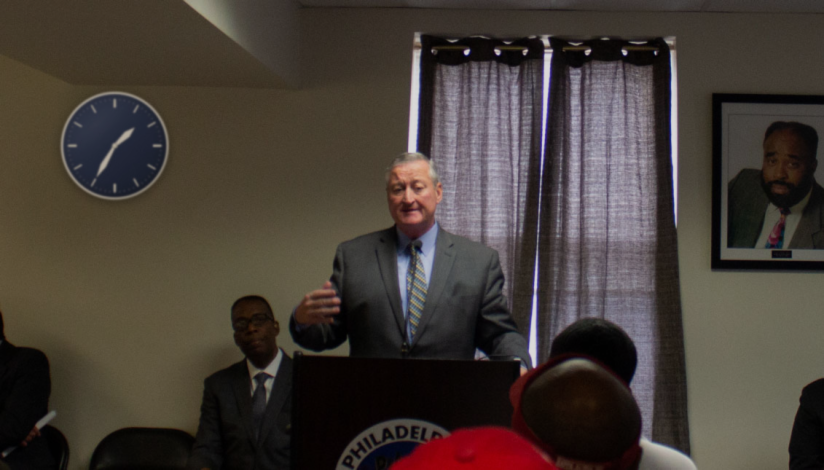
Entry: h=1 m=35
